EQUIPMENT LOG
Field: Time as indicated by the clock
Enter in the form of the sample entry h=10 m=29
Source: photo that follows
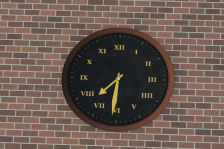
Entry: h=7 m=31
